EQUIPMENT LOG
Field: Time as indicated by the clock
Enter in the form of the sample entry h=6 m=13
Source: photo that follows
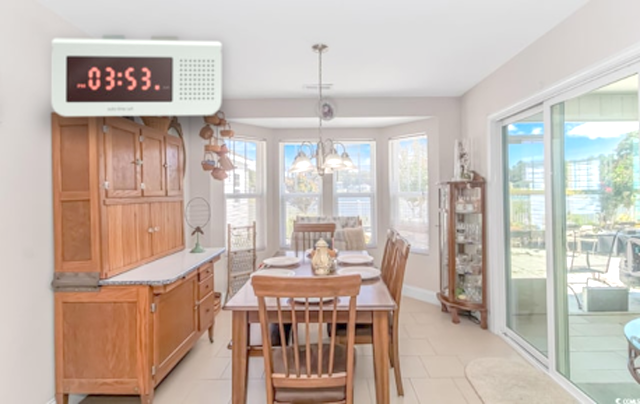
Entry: h=3 m=53
